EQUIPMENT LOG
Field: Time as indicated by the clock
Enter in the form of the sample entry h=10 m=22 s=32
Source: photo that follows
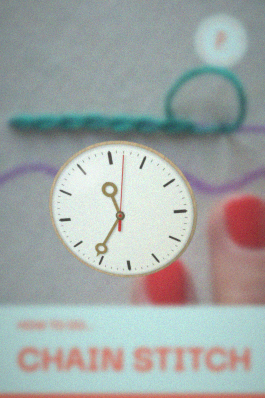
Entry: h=11 m=36 s=2
